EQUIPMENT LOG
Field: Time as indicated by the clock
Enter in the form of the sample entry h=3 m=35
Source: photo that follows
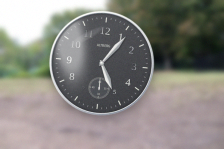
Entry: h=5 m=6
